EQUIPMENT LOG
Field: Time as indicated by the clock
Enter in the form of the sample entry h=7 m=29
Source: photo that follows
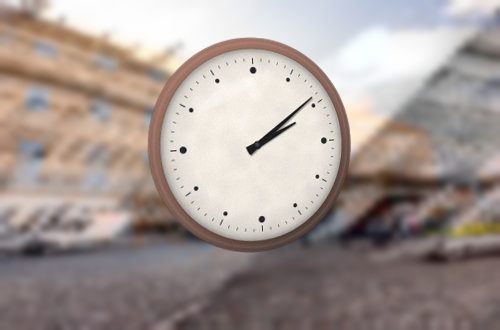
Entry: h=2 m=9
